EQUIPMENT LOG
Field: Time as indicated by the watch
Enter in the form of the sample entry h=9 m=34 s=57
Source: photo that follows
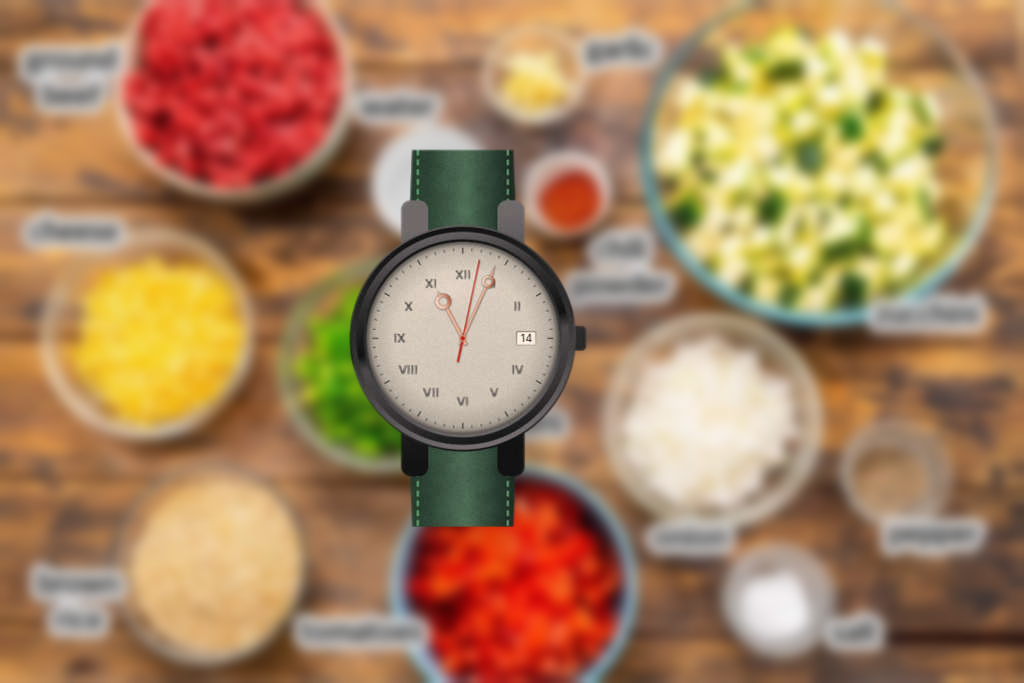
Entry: h=11 m=4 s=2
